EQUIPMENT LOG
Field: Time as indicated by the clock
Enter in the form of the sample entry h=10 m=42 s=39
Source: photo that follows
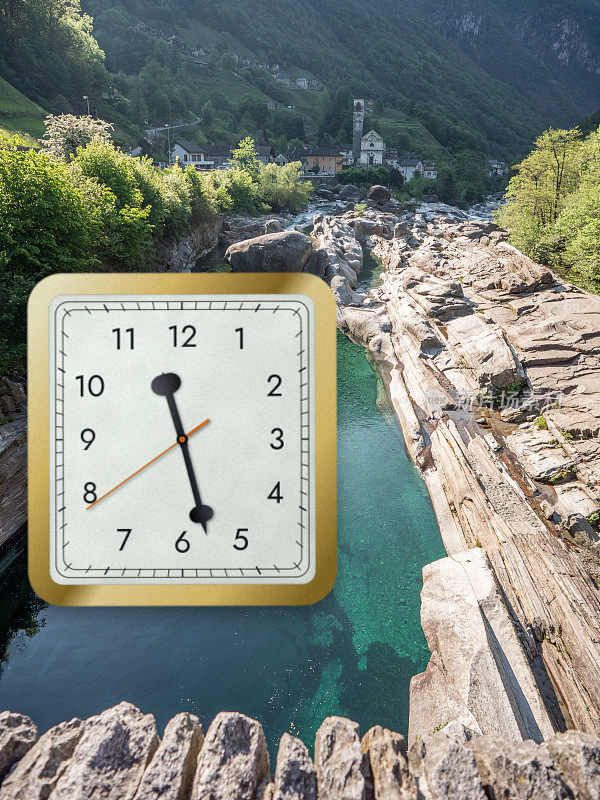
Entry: h=11 m=27 s=39
